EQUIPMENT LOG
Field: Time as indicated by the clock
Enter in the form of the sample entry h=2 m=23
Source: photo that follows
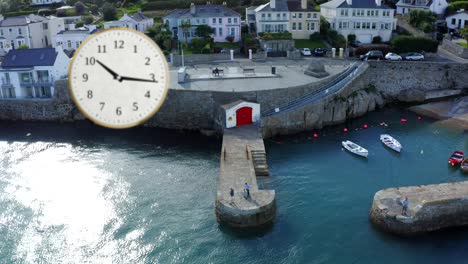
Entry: h=10 m=16
